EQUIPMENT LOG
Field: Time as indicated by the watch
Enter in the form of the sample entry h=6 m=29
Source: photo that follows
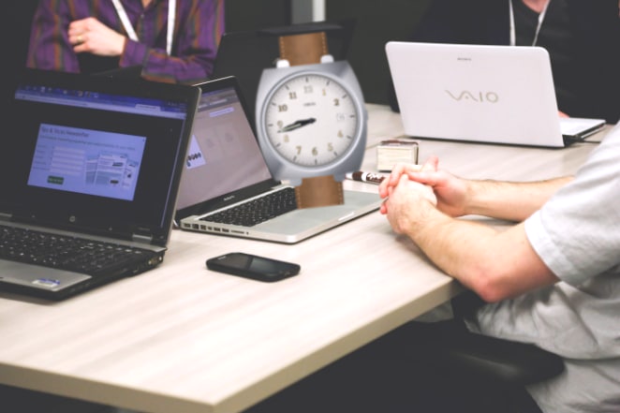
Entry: h=8 m=43
